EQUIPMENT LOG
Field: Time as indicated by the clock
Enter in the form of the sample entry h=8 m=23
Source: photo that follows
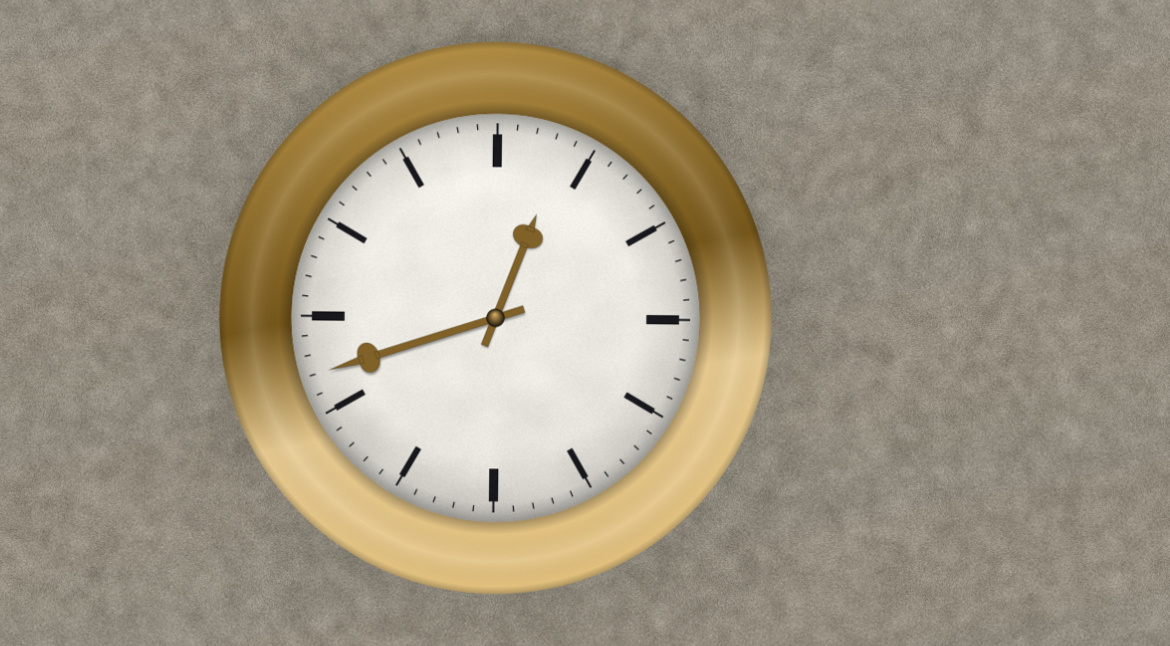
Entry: h=12 m=42
